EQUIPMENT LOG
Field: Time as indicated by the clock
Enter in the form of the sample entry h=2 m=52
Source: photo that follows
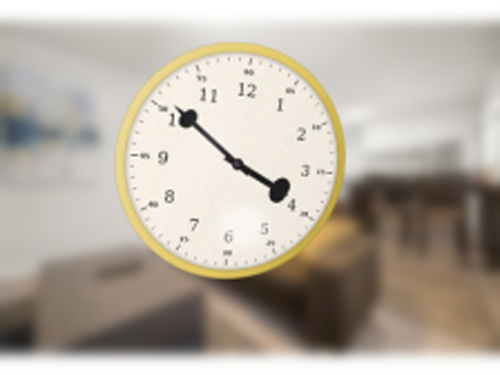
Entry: h=3 m=51
